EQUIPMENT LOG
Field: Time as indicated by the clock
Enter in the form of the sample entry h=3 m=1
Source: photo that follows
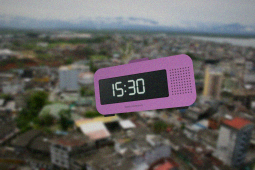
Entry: h=15 m=30
